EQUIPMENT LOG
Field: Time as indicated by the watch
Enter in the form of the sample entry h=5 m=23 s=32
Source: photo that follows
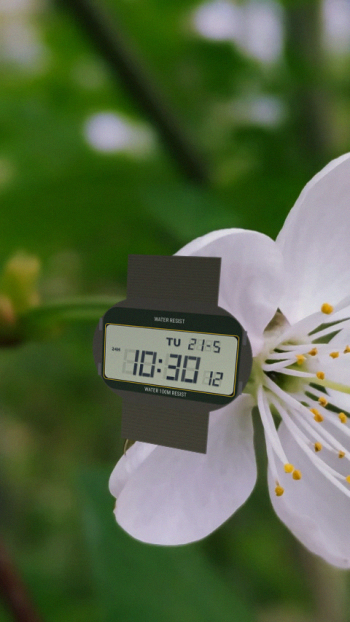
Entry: h=10 m=30 s=12
